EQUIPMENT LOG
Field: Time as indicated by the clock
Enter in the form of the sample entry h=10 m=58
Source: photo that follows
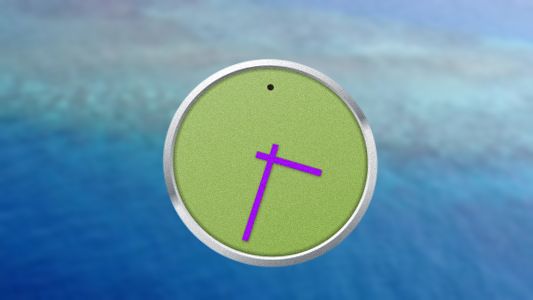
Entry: h=3 m=33
